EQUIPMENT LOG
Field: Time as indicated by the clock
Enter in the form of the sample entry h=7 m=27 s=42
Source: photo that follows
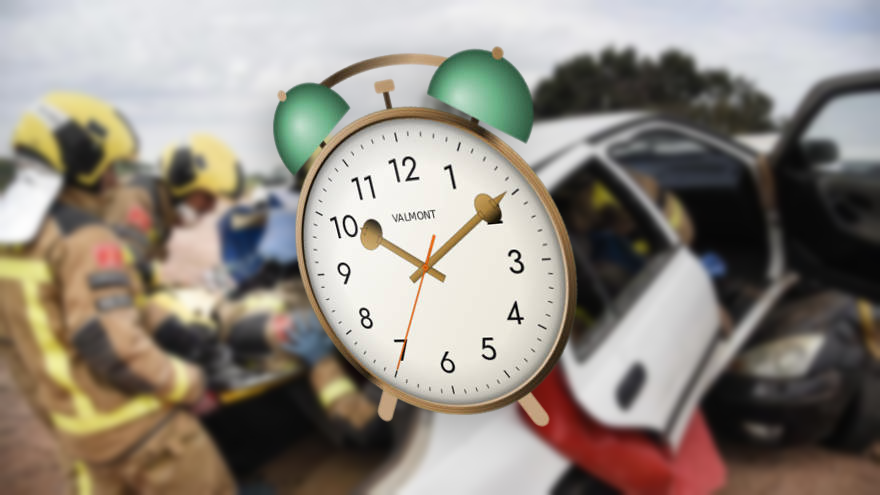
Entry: h=10 m=9 s=35
